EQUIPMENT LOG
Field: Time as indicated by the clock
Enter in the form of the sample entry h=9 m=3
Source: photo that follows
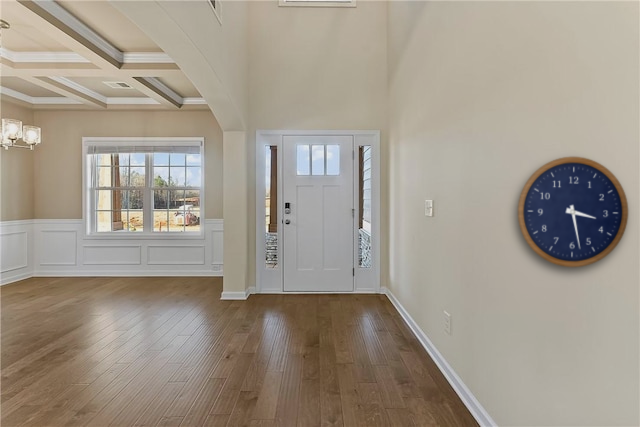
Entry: h=3 m=28
